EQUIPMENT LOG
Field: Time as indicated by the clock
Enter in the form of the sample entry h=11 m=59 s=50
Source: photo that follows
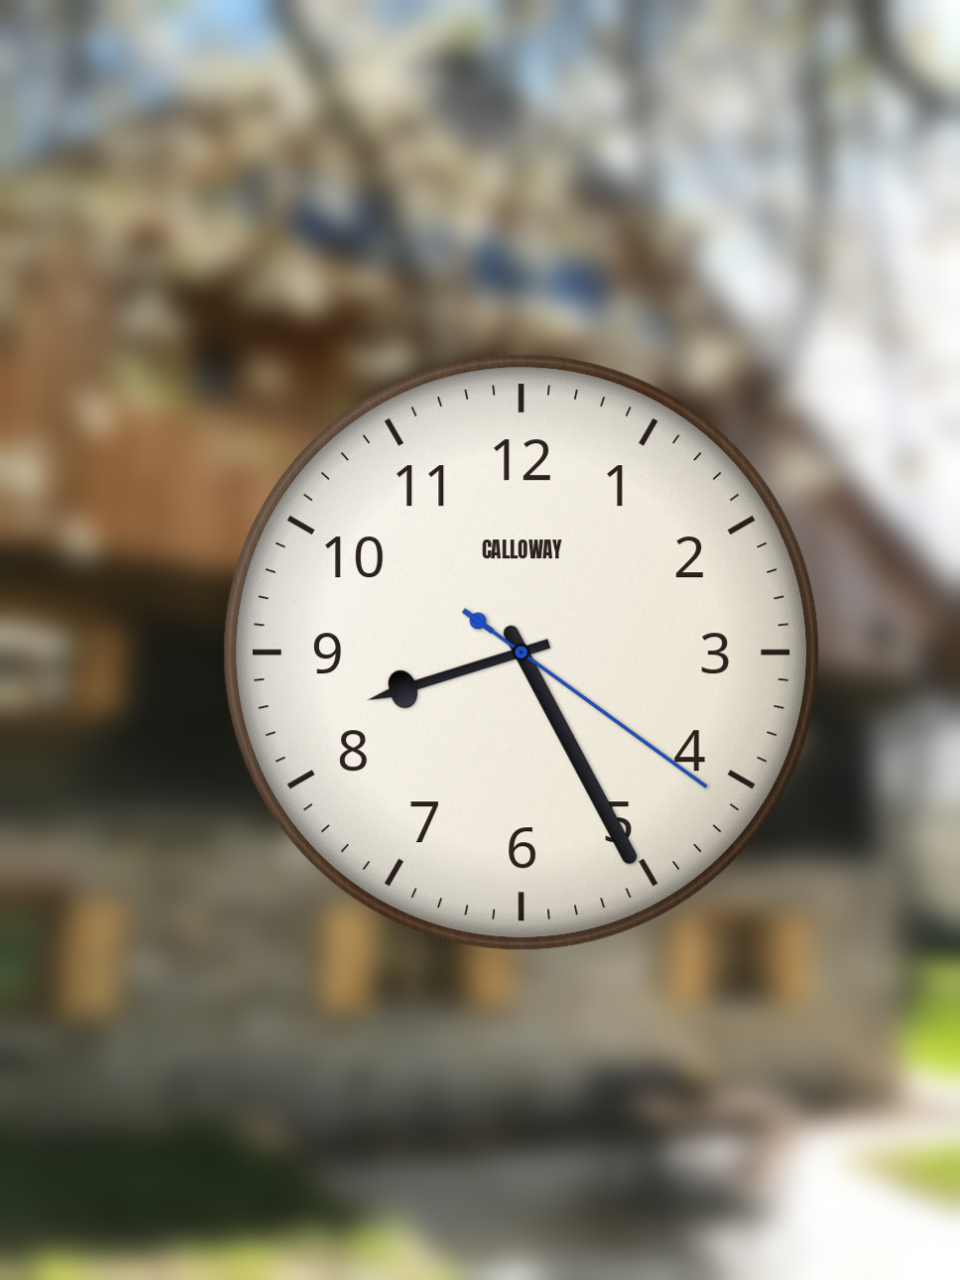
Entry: h=8 m=25 s=21
